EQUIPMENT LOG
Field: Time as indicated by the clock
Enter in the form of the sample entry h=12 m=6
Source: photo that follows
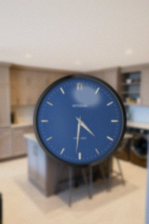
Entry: h=4 m=31
